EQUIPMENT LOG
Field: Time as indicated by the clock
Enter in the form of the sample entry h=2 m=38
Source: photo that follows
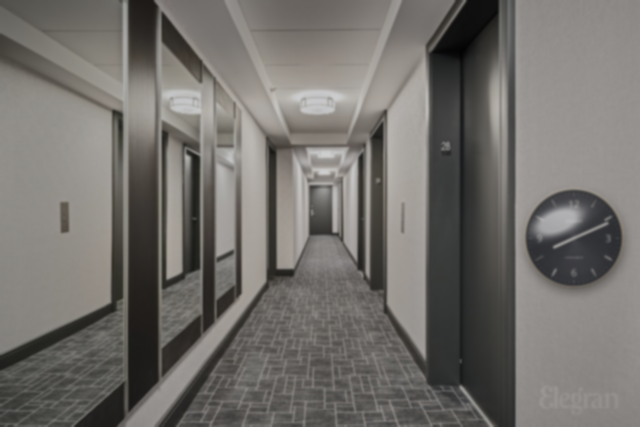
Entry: h=8 m=11
